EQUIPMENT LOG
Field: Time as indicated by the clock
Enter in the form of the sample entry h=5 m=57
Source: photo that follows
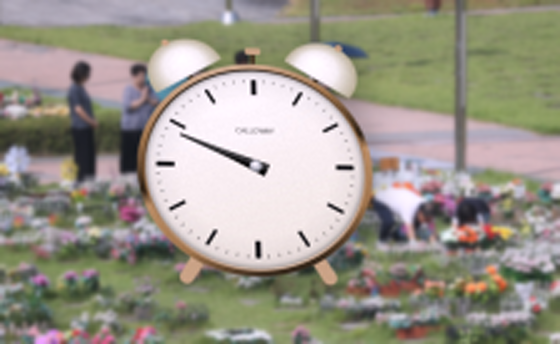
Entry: h=9 m=49
